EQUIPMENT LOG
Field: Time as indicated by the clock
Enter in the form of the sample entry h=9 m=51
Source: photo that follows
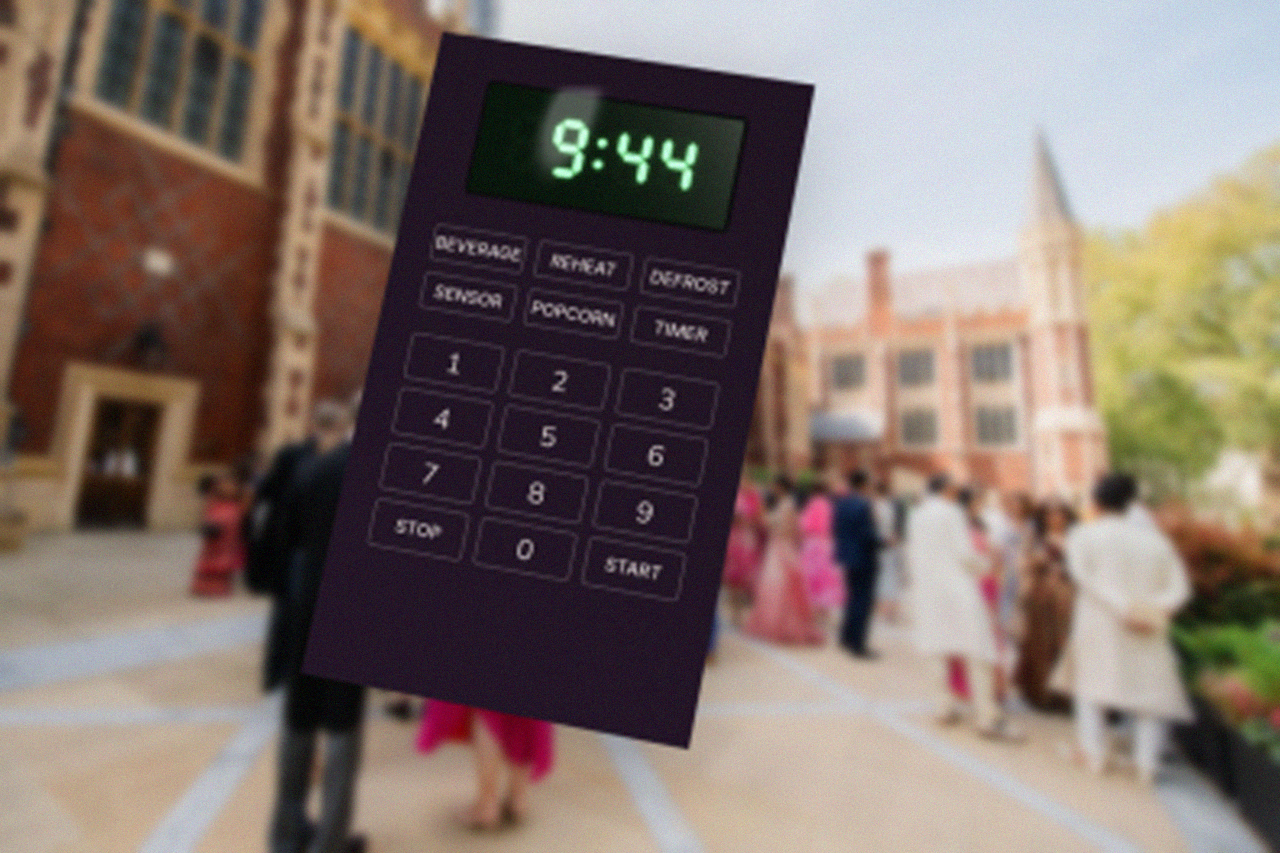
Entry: h=9 m=44
